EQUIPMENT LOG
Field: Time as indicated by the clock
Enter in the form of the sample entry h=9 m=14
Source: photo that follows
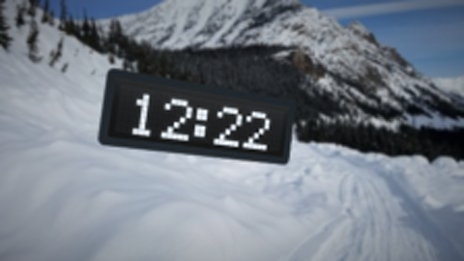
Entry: h=12 m=22
